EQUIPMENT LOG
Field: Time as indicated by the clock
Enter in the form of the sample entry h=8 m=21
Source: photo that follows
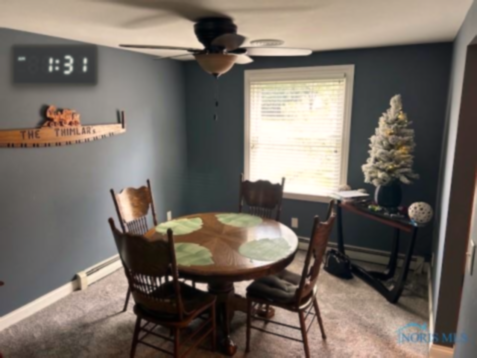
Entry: h=1 m=31
